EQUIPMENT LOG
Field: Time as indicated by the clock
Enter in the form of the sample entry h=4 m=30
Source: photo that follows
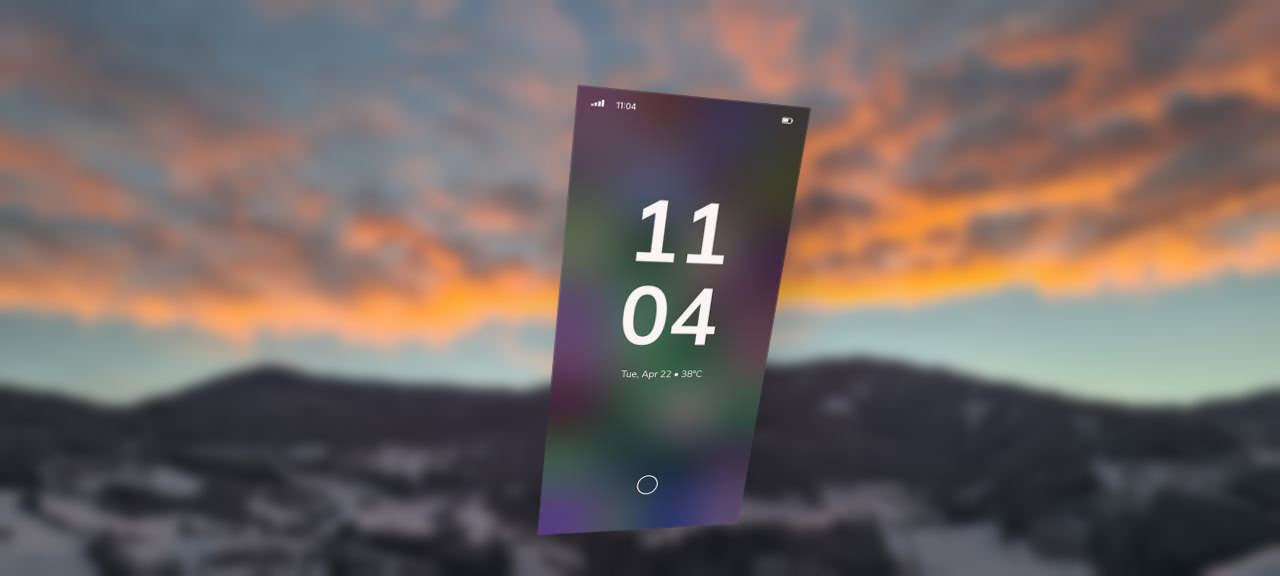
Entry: h=11 m=4
